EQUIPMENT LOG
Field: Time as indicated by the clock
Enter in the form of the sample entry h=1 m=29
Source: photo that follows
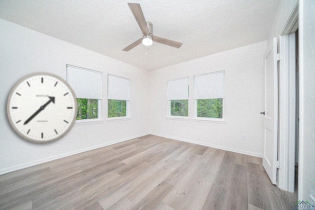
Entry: h=1 m=38
